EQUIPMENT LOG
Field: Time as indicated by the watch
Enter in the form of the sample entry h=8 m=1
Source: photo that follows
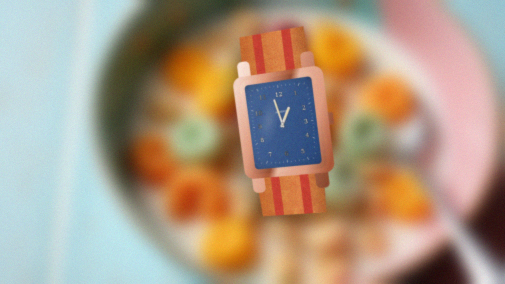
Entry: h=12 m=58
